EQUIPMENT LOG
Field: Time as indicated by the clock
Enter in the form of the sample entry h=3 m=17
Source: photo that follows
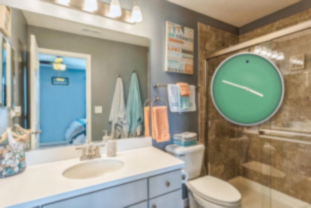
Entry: h=3 m=48
